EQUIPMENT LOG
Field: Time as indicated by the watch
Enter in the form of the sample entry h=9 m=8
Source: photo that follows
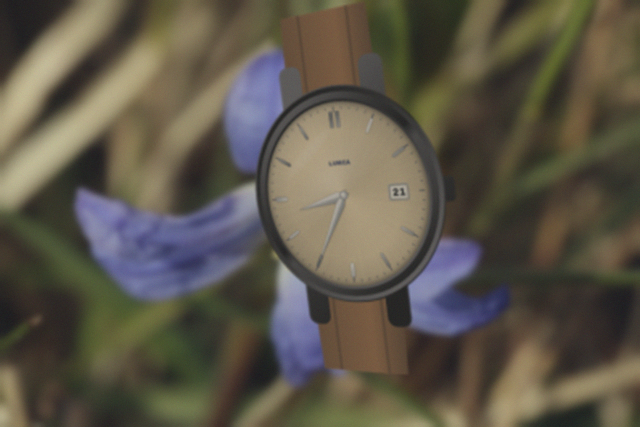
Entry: h=8 m=35
